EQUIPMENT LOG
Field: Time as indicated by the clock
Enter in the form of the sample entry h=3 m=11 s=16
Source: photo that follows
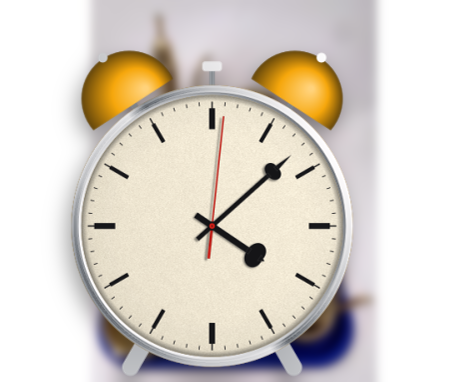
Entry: h=4 m=8 s=1
